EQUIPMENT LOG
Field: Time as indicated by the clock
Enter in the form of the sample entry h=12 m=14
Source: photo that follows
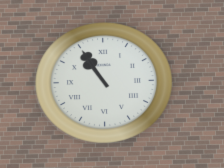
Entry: h=10 m=55
